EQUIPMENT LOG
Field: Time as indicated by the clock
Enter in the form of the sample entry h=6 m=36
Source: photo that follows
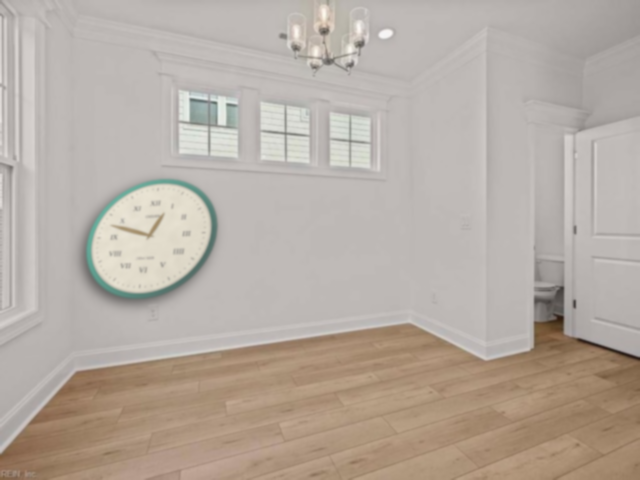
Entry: h=12 m=48
